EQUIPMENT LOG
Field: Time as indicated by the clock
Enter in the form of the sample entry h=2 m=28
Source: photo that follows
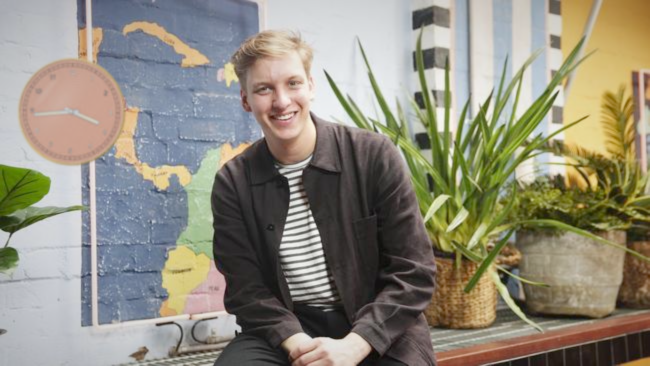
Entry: h=3 m=44
